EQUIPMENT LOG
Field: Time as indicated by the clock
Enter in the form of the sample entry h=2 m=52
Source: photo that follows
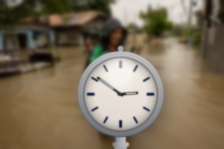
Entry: h=2 m=51
